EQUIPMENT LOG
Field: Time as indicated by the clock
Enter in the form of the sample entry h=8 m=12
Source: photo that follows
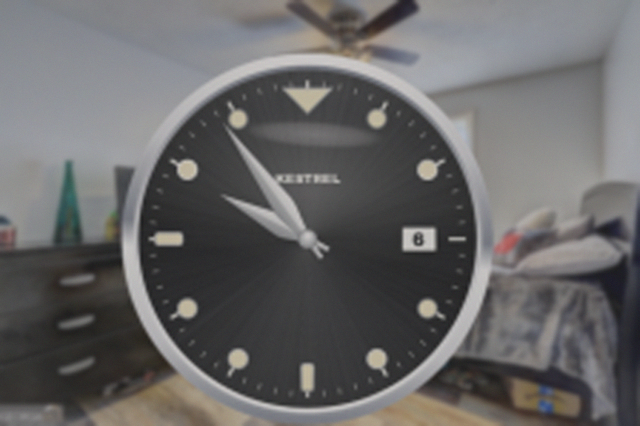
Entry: h=9 m=54
